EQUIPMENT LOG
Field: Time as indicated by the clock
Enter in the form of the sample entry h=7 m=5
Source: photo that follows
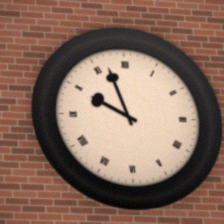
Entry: h=9 m=57
